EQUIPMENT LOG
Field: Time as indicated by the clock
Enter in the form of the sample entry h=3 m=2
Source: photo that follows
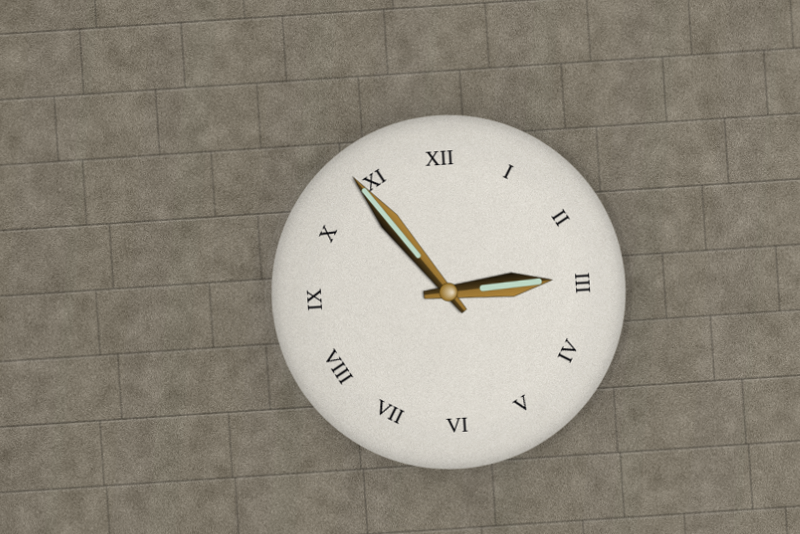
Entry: h=2 m=54
